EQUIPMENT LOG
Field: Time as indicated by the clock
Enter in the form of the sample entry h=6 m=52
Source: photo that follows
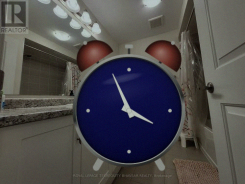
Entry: h=3 m=56
